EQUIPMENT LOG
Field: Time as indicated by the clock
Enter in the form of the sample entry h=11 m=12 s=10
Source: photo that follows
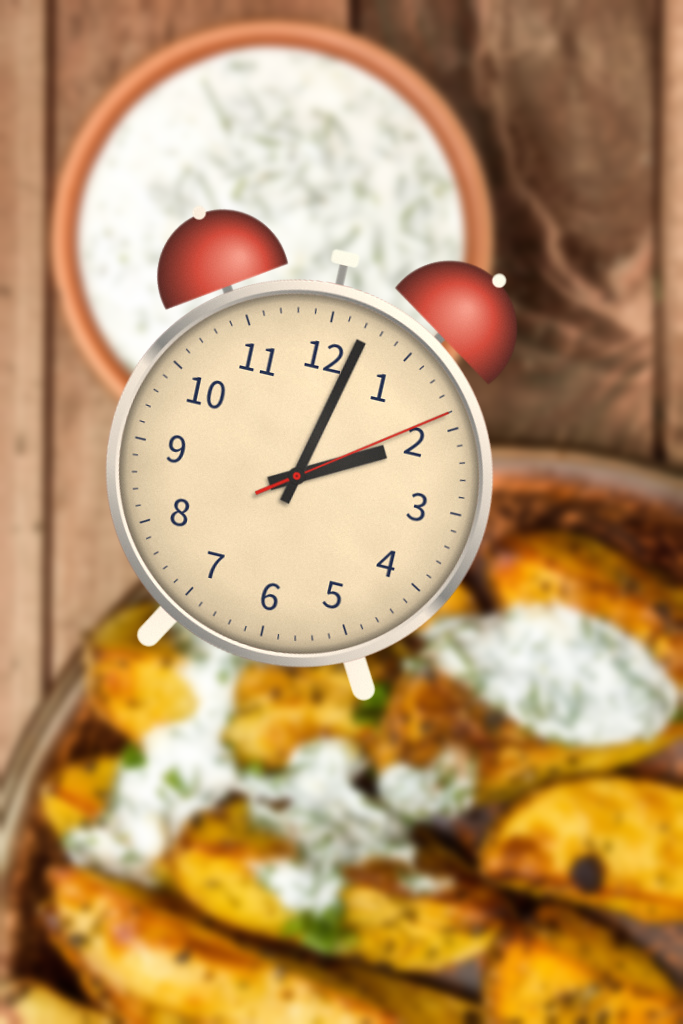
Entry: h=2 m=2 s=9
